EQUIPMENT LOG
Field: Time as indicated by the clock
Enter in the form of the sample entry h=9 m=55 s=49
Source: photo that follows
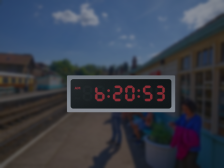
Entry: h=6 m=20 s=53
